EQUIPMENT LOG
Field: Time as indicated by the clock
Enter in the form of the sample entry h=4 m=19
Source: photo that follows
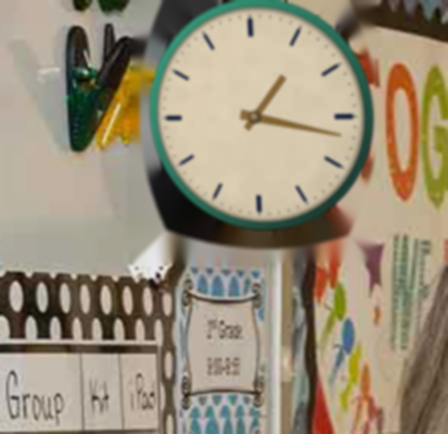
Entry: h=1 m=17
